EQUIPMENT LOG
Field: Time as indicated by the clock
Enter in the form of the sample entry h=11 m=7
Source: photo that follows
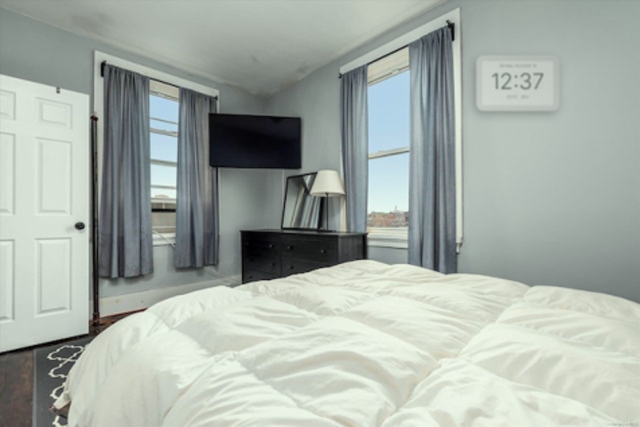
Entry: h=12 m=37
